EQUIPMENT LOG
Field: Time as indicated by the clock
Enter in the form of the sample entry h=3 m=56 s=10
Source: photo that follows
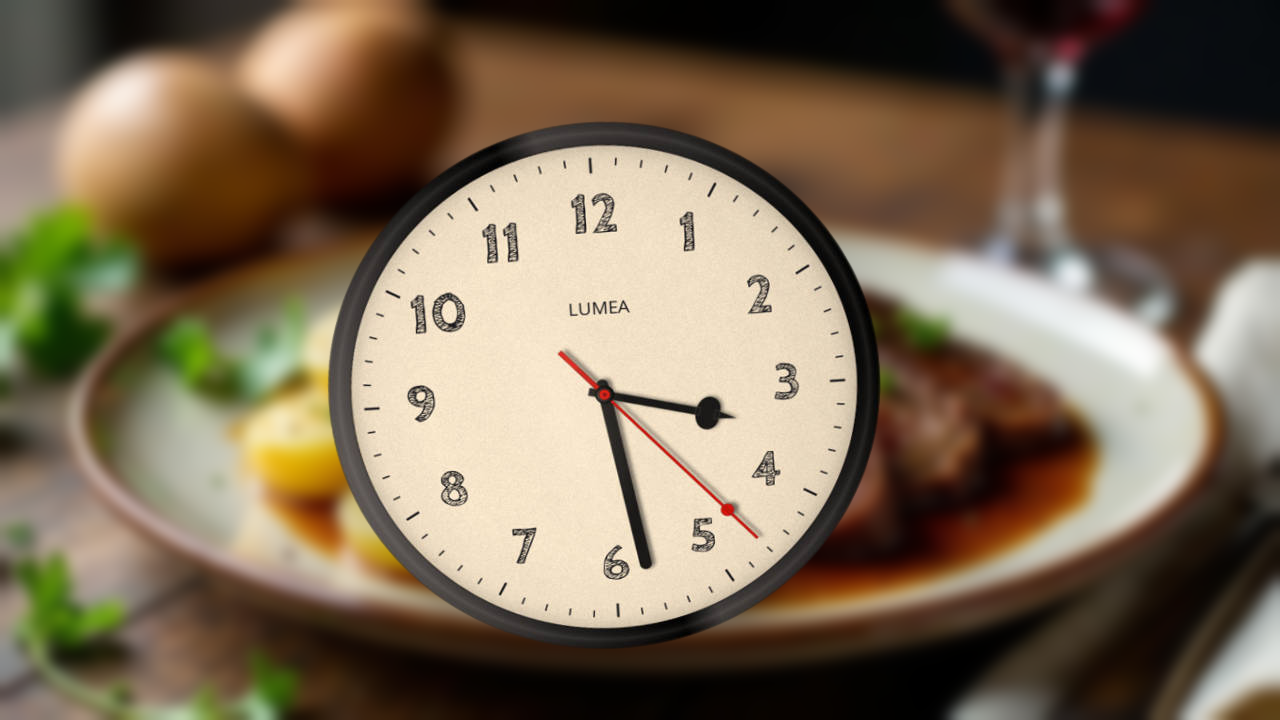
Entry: h=3 m=28 s=23
